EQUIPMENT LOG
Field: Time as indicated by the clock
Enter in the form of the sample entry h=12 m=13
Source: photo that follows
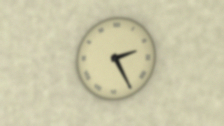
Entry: h=2 m=25
